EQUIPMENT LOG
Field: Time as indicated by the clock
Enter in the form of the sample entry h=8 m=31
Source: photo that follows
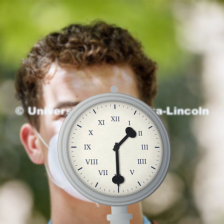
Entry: h=1 m=30
